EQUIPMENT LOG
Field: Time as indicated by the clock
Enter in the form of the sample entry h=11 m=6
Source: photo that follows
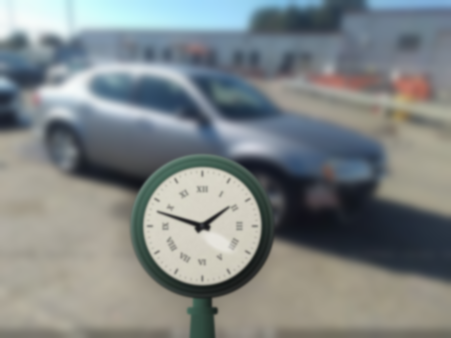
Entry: h=1 m=48
